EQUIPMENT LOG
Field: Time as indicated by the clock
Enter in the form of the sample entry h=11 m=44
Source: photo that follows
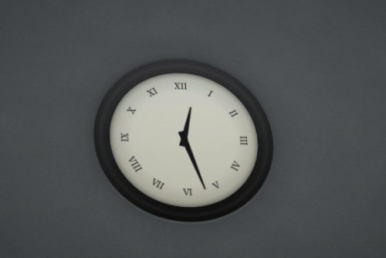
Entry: h=12 m=27
